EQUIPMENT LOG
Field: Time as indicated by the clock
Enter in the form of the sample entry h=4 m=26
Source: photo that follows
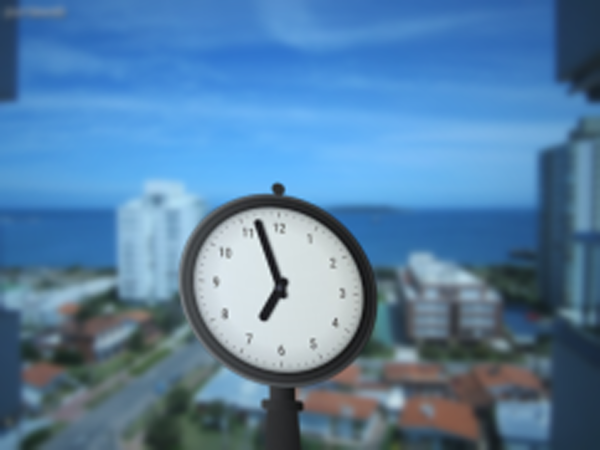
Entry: h=6 m=57
